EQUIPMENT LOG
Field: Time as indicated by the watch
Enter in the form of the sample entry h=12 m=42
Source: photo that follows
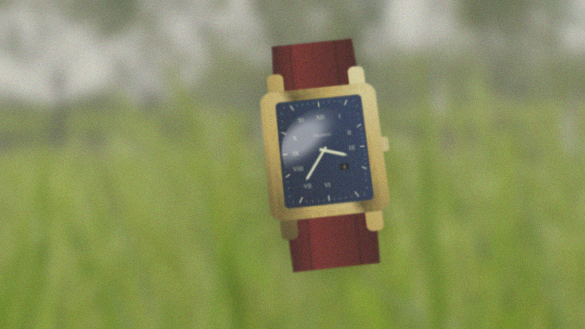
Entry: h=3 m=36
